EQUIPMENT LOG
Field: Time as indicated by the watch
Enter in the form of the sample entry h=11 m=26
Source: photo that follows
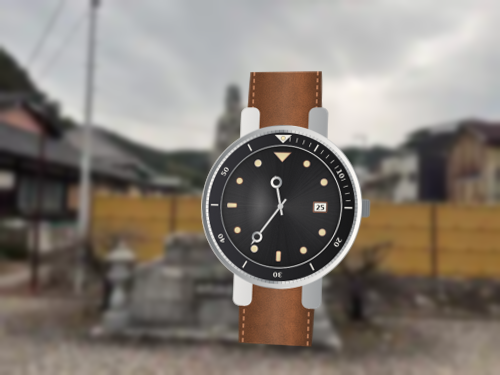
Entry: h=11 m=36
